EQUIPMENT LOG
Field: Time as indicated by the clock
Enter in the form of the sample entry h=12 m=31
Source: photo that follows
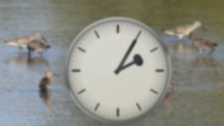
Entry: h=2 m=5
